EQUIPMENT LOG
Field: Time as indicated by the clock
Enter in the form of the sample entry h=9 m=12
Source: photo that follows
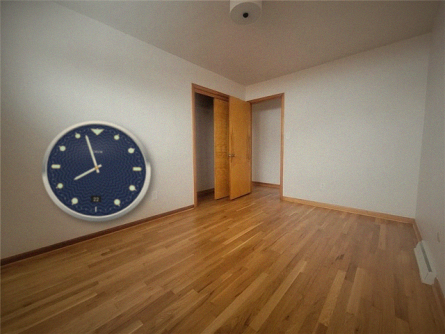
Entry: h=7 m=57
